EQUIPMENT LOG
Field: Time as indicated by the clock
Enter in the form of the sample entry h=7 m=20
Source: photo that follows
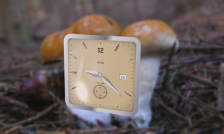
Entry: h=9 m=22
